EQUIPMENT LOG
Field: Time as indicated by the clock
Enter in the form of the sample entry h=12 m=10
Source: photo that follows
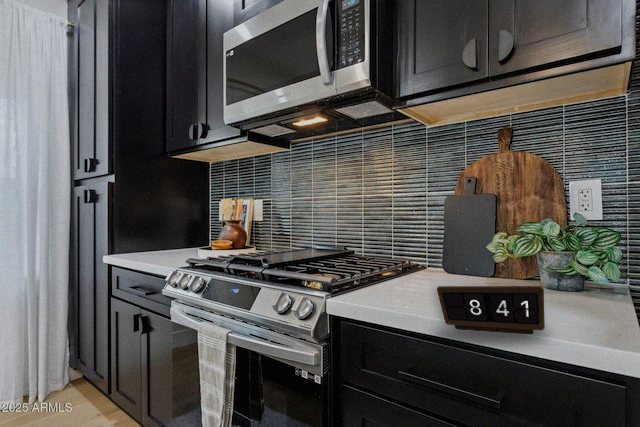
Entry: h=8 m=41
